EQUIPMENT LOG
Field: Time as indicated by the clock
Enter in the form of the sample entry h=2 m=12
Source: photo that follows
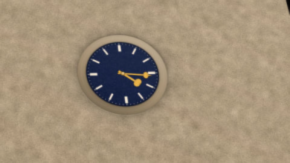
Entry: h=4 m=16
